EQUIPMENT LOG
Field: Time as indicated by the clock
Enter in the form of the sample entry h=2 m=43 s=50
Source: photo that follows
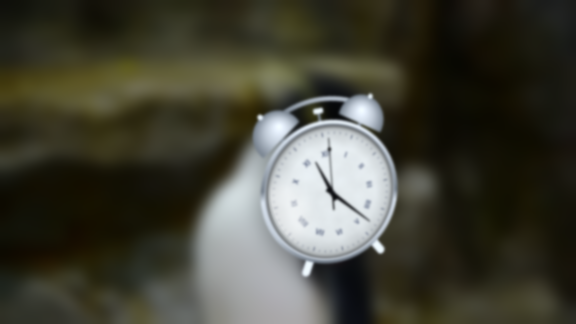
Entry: h=11 m=23 s=1
